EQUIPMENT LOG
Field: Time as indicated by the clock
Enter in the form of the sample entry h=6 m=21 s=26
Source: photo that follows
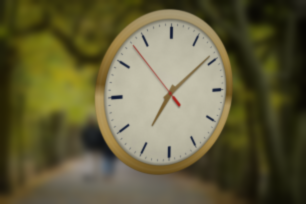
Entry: h=7 m=8 s=53
